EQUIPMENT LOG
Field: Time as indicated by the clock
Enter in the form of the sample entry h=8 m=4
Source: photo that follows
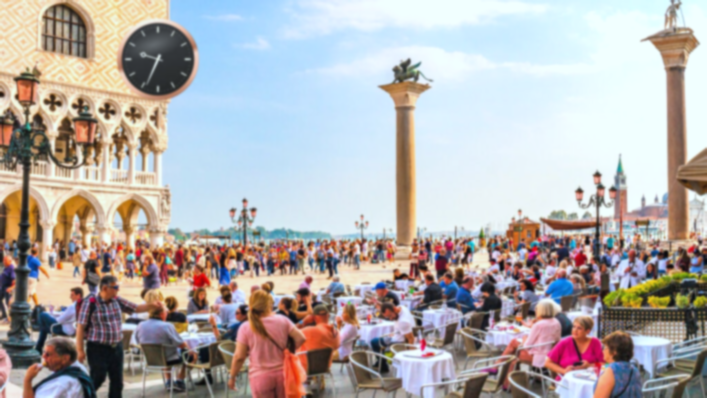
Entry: h=9 m=34
